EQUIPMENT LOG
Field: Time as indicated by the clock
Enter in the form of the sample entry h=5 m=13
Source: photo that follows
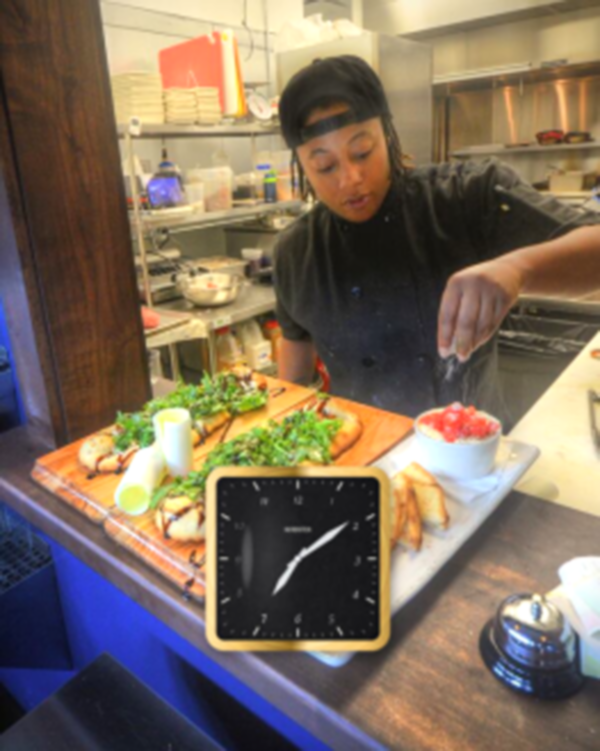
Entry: h=7 m=9
